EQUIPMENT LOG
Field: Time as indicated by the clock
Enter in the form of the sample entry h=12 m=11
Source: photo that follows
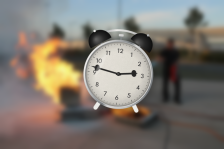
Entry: h=2 m=47
